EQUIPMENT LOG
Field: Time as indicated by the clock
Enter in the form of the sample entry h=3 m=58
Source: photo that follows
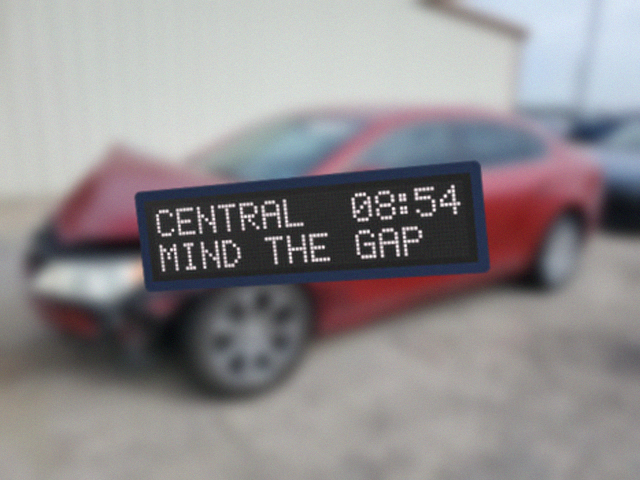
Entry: h=8 m=54
